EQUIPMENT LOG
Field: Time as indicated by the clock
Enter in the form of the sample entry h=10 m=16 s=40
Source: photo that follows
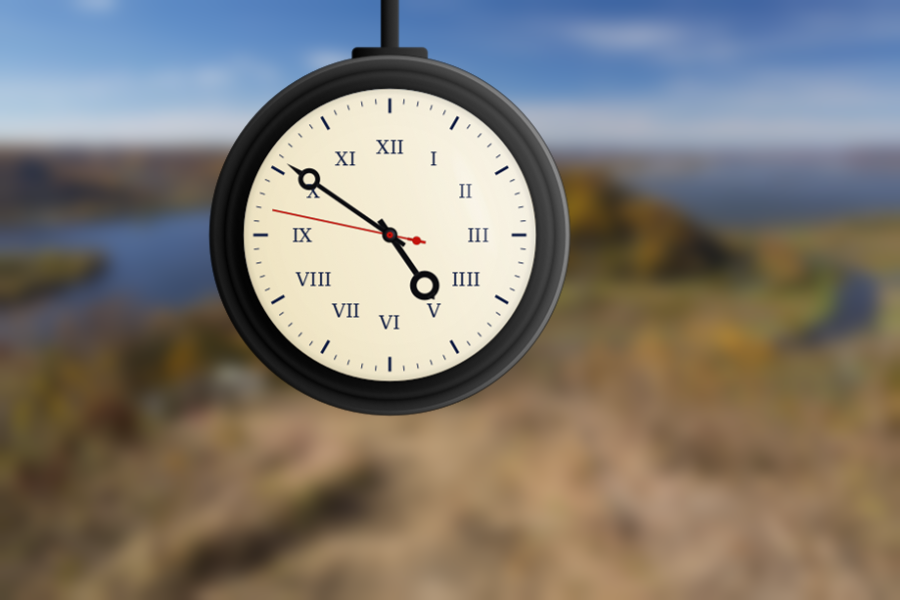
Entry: h=4 m=50 s=47
